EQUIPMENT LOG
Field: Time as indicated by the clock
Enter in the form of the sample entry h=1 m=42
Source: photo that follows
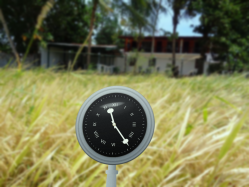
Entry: h=11 m=24
